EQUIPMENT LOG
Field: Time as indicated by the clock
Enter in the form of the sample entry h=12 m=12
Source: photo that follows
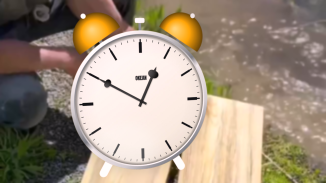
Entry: h=12 m=50
